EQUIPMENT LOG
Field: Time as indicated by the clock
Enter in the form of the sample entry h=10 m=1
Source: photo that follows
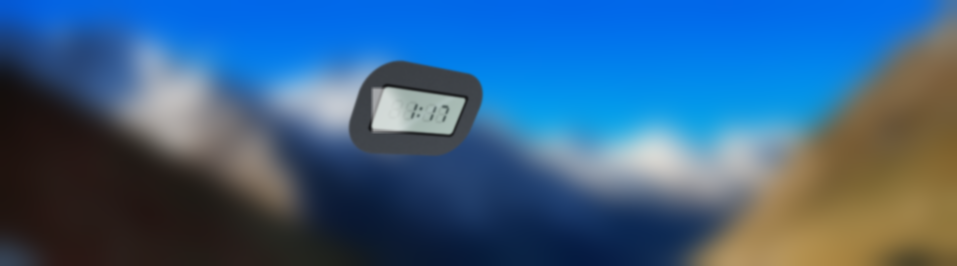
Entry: h=1 m=17
